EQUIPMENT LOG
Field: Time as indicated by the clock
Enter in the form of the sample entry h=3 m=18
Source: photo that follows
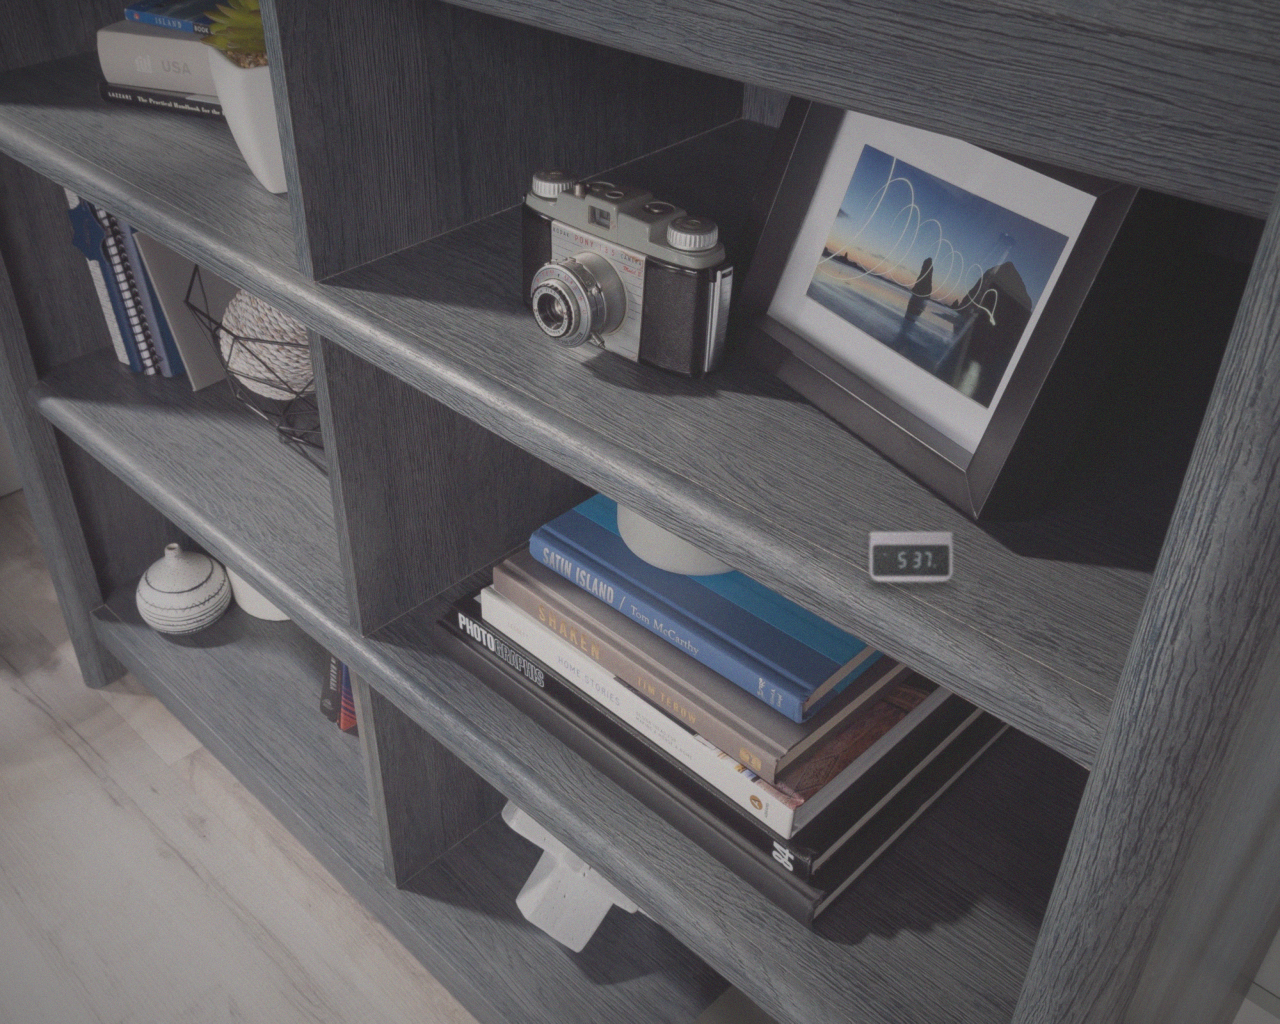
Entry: h=5 m=37
